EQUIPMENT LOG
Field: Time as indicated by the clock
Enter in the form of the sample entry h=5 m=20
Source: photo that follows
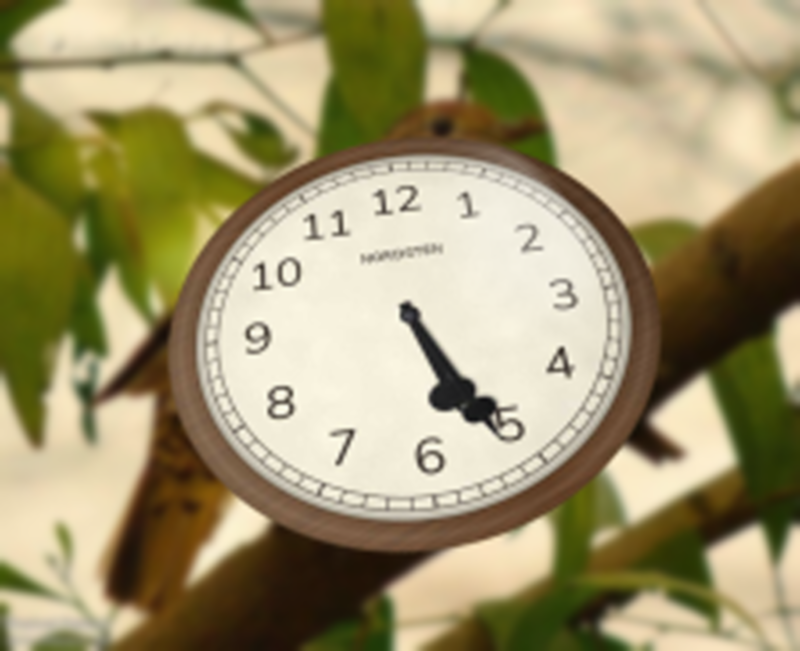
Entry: h=5 m=26
